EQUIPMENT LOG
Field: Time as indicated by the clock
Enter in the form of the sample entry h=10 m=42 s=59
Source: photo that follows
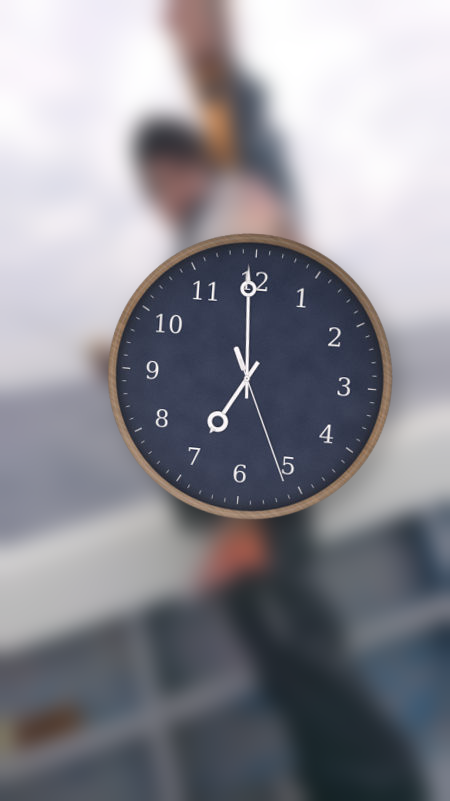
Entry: h=6 m=59 s=26
